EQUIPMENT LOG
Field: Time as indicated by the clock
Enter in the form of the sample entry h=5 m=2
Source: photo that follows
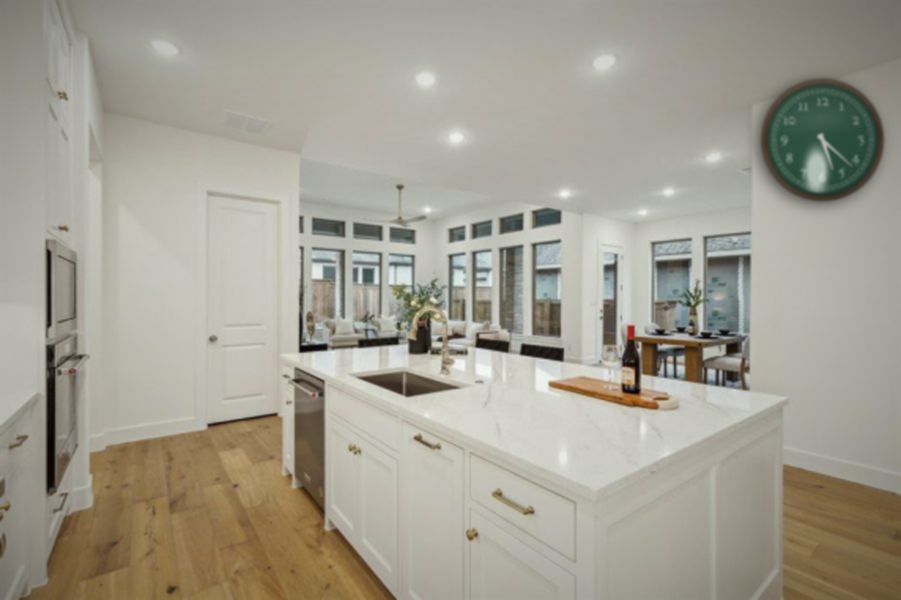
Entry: h=5 m=22
